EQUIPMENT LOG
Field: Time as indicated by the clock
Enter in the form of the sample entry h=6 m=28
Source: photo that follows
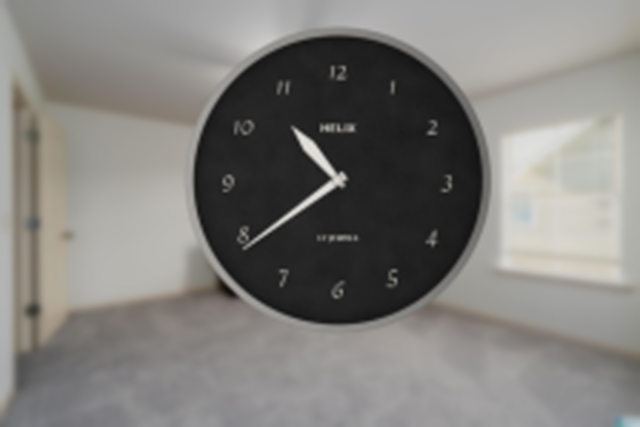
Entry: h=10 m=39
